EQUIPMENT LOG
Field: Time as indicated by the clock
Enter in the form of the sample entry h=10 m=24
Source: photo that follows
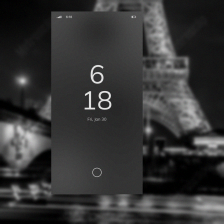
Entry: h=6 m=18
